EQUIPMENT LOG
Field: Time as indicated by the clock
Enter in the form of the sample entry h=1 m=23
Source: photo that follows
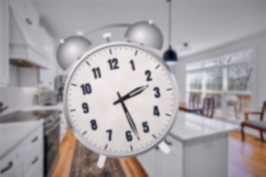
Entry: h=2 m=28
